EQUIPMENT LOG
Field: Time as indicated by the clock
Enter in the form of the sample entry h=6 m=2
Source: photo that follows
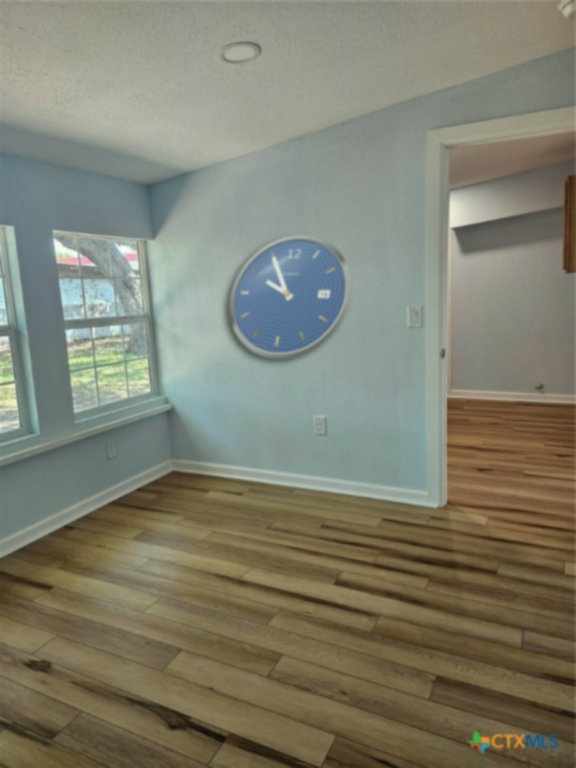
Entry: h=9 m=55
